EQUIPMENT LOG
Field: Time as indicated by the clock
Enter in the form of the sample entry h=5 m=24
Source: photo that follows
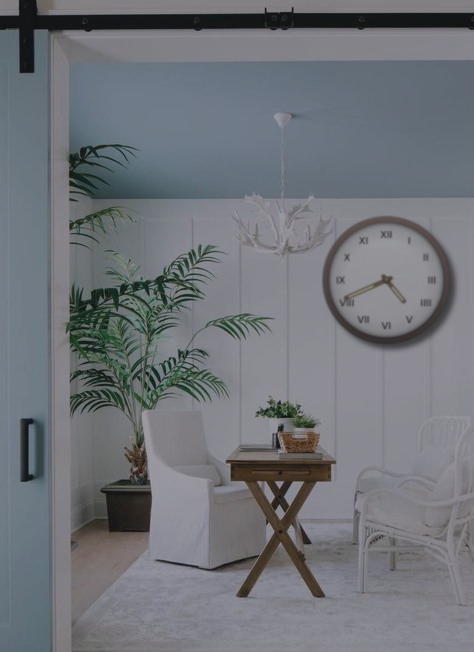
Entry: h=4 m=41
